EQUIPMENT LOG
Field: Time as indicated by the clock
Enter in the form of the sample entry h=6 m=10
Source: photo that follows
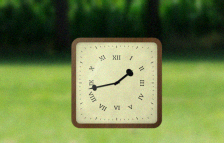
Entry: h=1 m=43
